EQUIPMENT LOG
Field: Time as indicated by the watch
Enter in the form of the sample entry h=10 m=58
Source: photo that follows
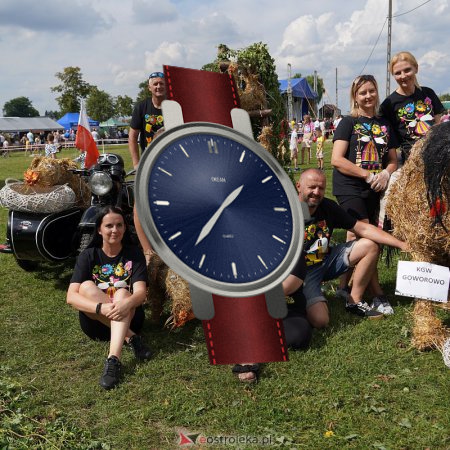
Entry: h=1 m=37
